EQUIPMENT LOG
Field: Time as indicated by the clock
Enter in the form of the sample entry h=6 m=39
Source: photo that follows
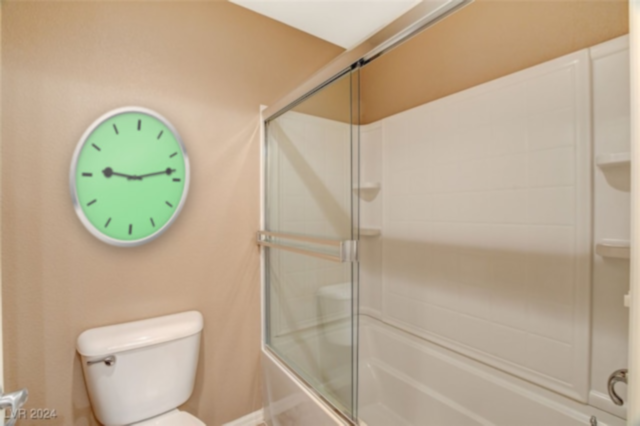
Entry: h=9 m=13
